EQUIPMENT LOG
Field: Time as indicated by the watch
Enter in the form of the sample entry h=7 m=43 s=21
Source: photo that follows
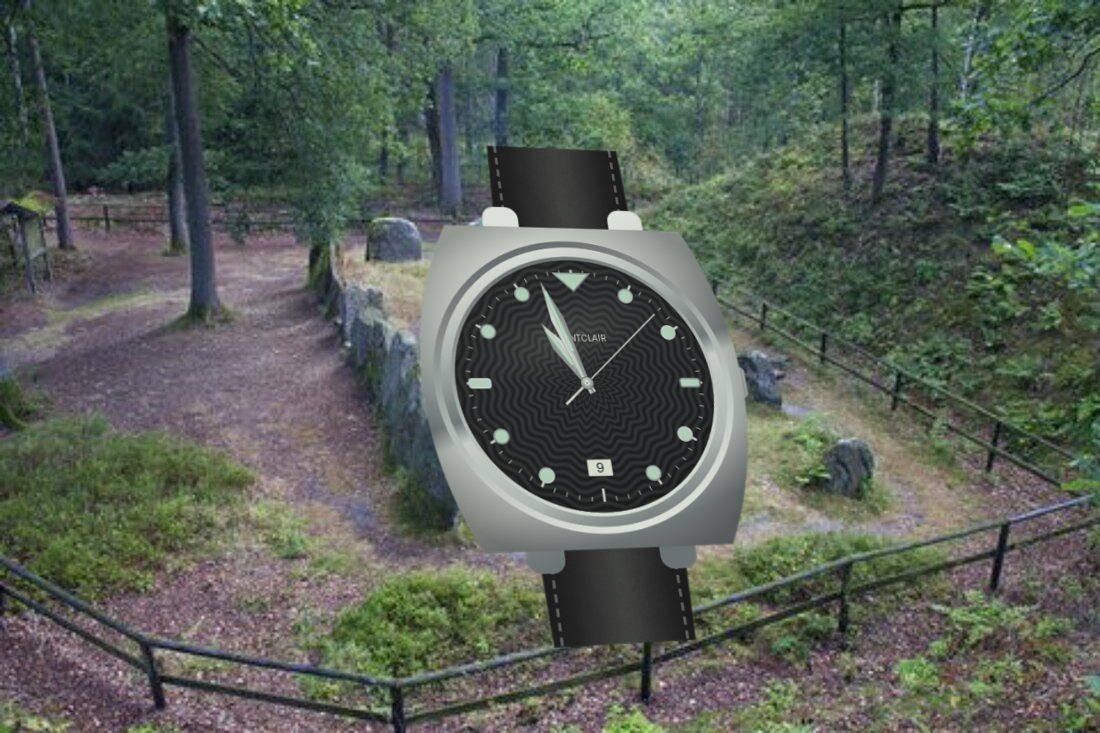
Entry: h=10 m=57 s=8
